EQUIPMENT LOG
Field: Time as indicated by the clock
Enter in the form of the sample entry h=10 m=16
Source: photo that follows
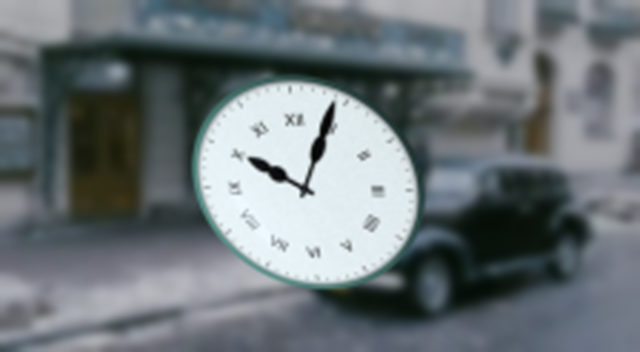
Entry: h=10 m=4
